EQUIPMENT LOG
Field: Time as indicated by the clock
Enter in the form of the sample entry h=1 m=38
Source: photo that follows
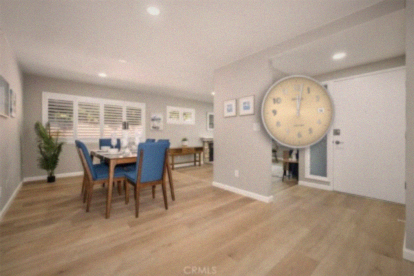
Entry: h=12 m=2
